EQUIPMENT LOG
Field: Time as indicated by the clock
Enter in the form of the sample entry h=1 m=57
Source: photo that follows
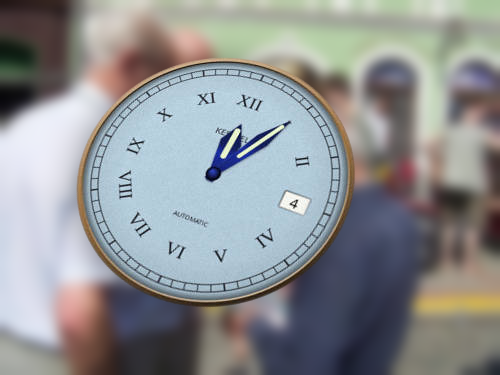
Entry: h=12 m=5
